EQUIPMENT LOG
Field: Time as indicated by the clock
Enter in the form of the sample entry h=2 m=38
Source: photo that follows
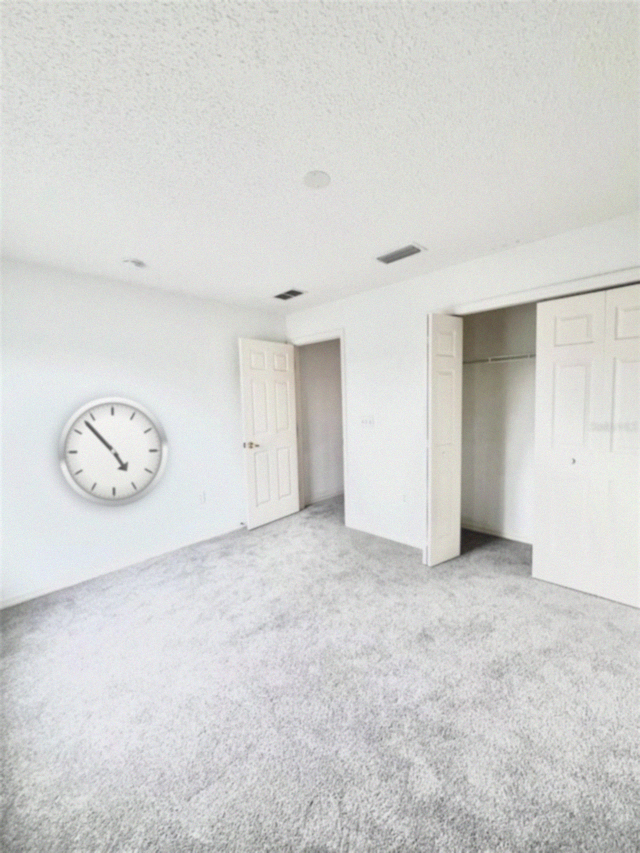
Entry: h=4 m=53
